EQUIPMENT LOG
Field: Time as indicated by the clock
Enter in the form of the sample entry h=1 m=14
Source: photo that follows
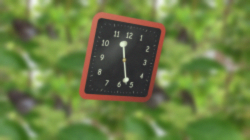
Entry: h=11 m=27
